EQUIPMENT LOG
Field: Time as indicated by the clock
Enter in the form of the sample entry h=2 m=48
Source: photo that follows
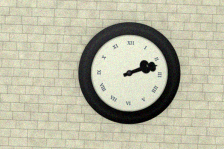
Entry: h=2 m=12
